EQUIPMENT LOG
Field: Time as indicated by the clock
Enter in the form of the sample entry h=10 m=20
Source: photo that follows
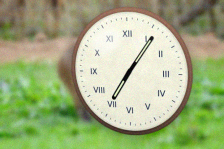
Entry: h=7 m=6
